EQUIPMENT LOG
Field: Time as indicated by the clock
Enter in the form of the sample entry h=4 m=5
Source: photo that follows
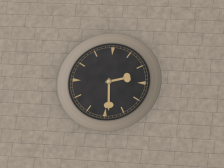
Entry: h=2 m=29
